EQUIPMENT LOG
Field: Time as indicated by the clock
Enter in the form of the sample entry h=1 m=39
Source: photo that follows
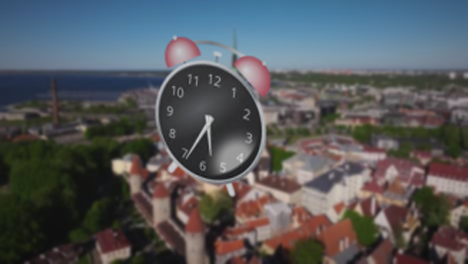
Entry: h=5 m=34
